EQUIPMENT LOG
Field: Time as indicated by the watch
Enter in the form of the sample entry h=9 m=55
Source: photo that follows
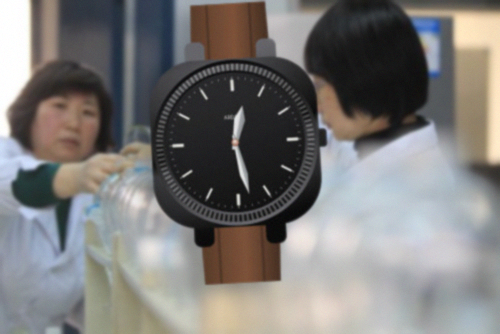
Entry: h=12 m=28
